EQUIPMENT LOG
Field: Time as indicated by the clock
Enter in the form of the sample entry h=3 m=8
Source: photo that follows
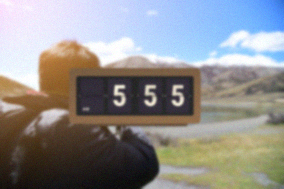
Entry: h=5 m=55
